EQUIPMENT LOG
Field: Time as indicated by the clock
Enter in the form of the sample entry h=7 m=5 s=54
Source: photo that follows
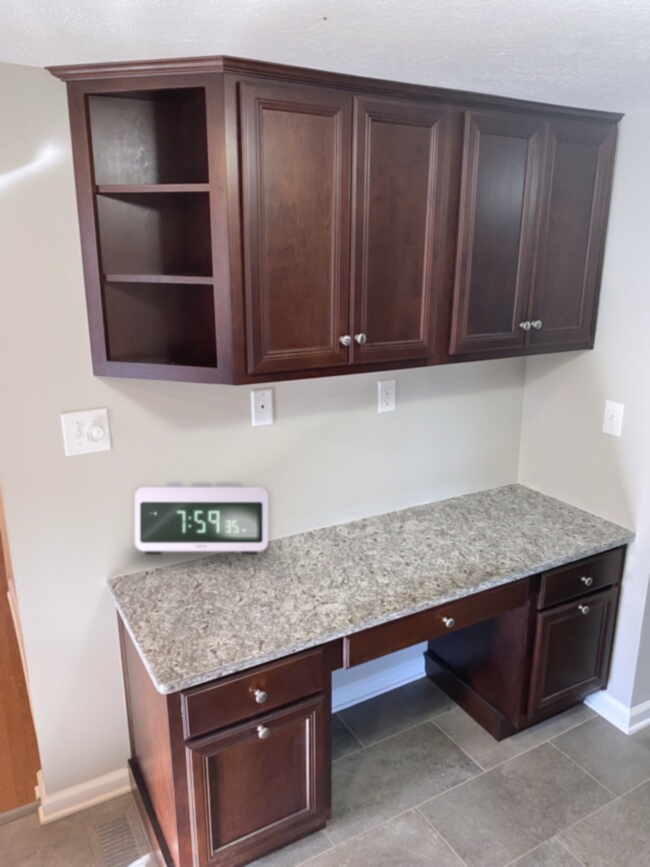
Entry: h=7 m=59 s=35
